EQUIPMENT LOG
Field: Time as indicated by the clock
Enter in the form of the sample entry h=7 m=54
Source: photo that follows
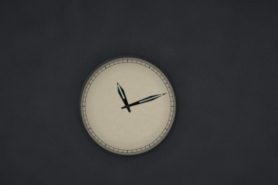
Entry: h=11 m=12
